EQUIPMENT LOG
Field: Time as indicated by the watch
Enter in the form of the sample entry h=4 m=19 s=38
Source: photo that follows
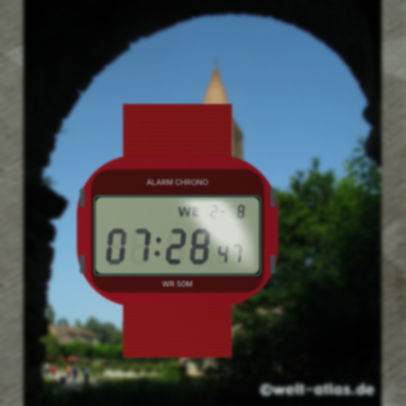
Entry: h=7 m=28 s=47
